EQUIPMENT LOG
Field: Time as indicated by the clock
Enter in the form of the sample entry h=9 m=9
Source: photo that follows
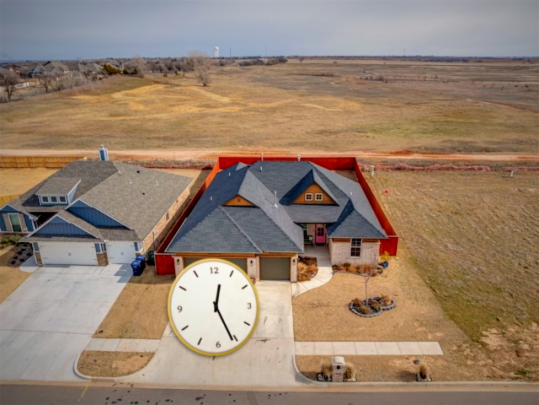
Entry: h=12 m=26
